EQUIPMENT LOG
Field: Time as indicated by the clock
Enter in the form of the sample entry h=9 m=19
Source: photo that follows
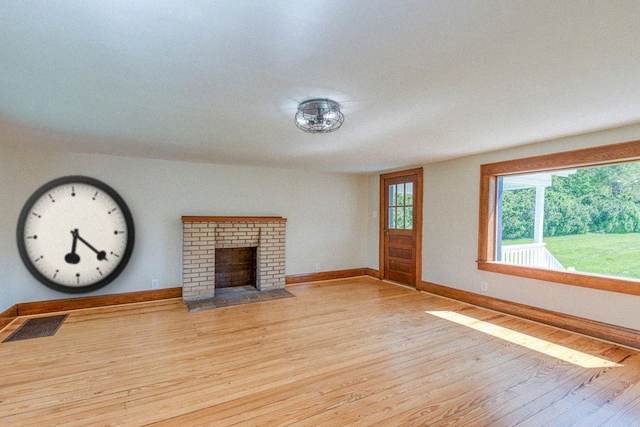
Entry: h=6 m=22
